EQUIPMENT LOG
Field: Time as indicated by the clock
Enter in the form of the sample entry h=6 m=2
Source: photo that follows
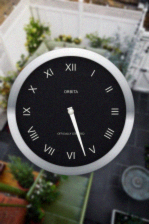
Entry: h=5 m=27
